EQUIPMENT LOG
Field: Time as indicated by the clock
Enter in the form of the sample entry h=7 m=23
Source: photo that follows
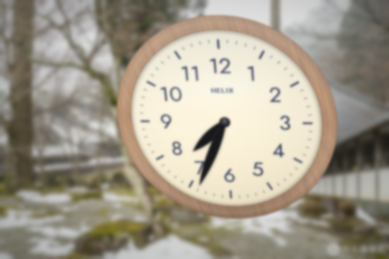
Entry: h=7 m=34
